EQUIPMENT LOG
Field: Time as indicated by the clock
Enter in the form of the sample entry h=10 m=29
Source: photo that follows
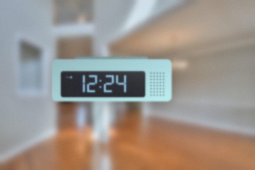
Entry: h=12 m=24
